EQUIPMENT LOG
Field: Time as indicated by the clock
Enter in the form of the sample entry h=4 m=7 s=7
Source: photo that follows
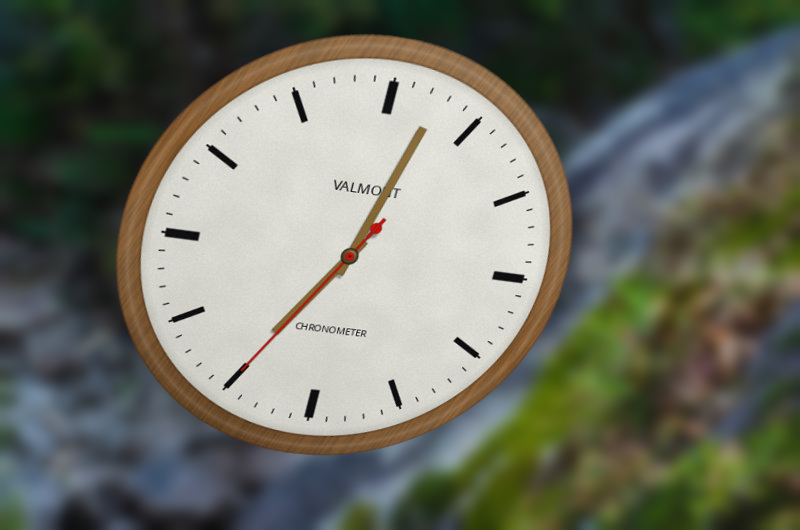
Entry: h=7 m=2 s=35
